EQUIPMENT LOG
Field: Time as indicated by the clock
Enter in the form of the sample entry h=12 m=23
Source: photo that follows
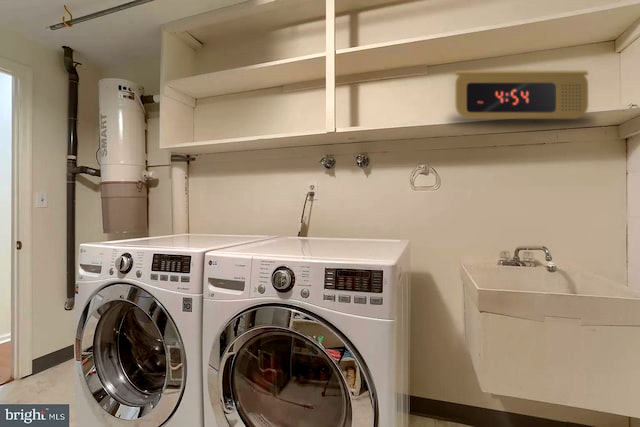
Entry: h=4 m=54
